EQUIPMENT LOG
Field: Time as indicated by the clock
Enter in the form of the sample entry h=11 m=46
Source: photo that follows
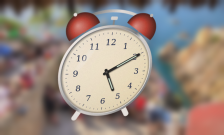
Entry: h=5 m=10
